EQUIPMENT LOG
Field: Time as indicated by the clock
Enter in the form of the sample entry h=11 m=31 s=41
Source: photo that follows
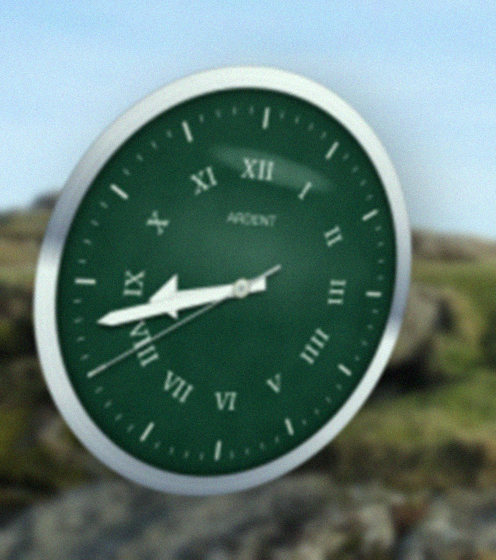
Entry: h=8 m=42 s=40
